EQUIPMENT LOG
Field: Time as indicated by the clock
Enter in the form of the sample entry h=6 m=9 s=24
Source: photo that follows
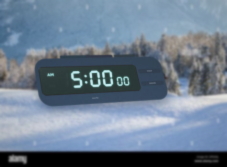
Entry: h=5 m=0 s=0
